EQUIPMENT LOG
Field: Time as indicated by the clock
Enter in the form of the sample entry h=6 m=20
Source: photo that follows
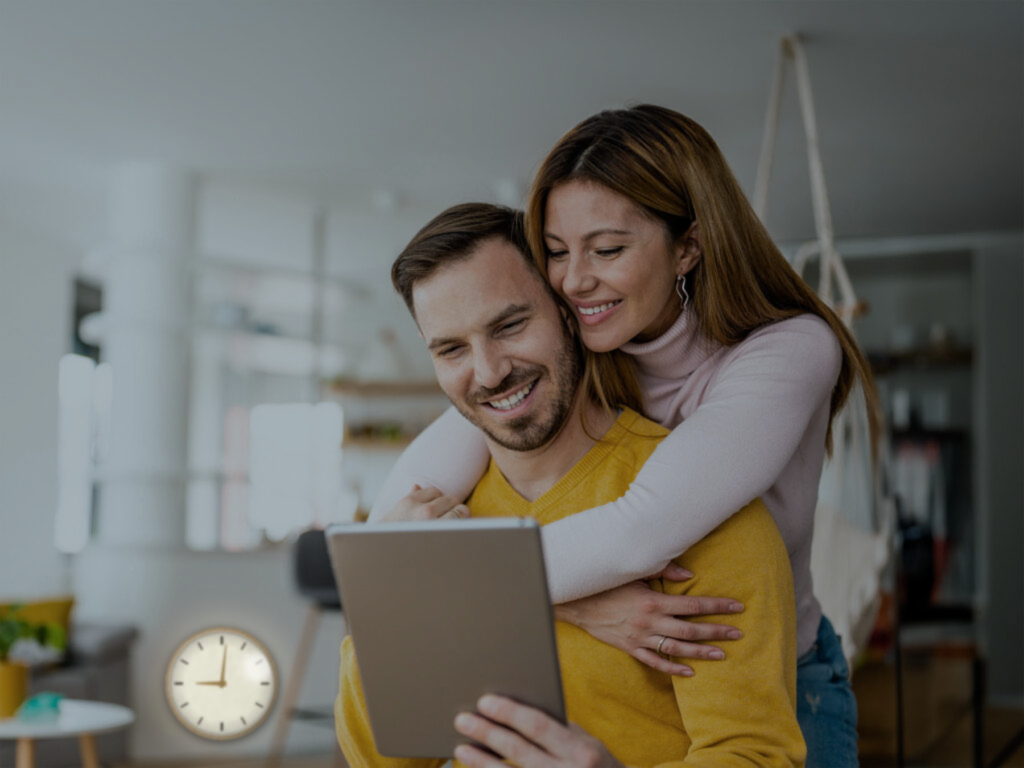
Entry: h=9 m=1
